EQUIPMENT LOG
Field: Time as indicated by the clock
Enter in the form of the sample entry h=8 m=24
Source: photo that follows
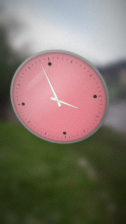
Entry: h=3 m=58
